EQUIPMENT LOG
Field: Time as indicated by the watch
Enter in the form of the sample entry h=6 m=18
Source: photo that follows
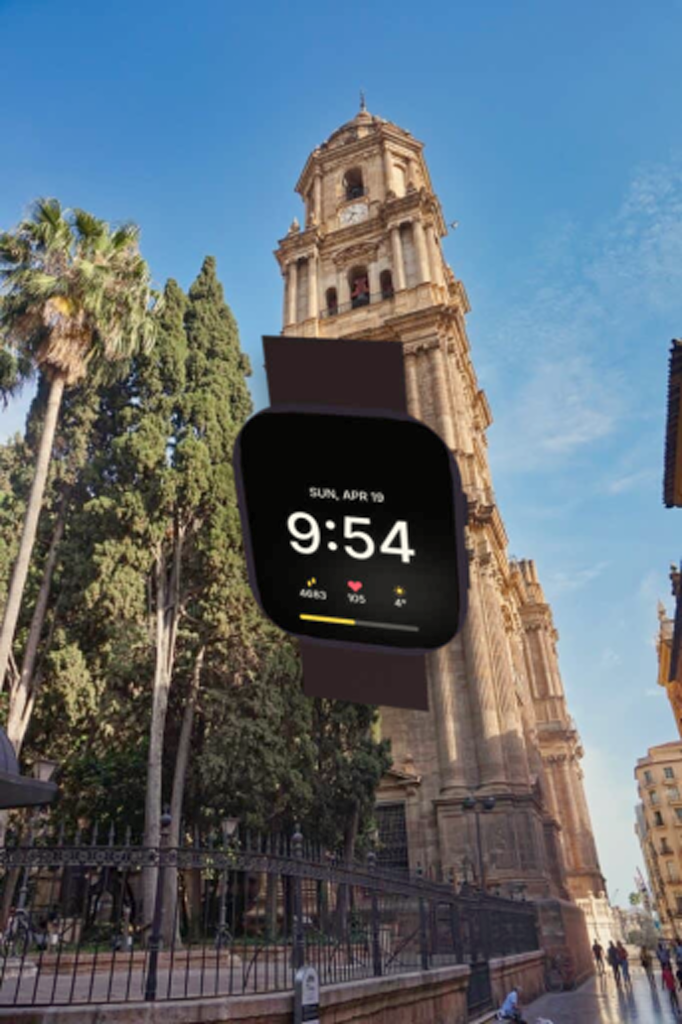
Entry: h=9 m=54
